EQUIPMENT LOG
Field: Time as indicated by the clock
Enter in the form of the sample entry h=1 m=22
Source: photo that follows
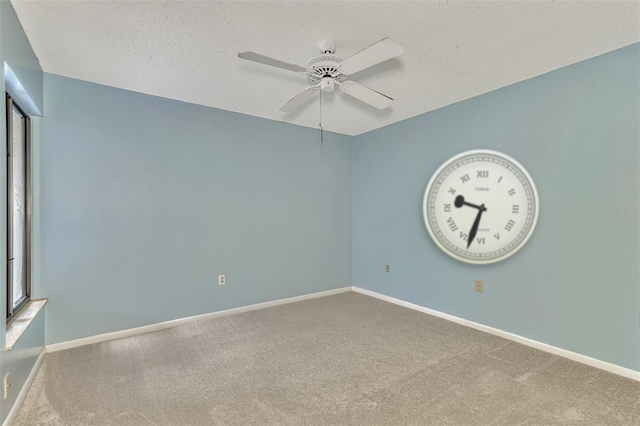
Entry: h=9 m=33
